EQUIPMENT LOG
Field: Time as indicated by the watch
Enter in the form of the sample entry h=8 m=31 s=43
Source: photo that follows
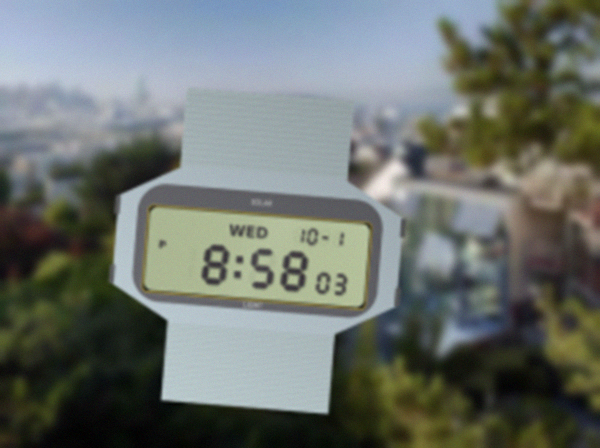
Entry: h=8 m=58 s=3
